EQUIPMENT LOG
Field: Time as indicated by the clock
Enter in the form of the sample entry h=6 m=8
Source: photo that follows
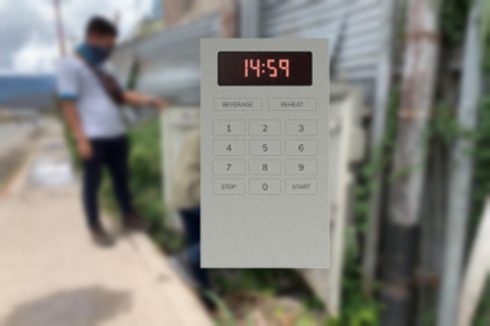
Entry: h=14 m=59
